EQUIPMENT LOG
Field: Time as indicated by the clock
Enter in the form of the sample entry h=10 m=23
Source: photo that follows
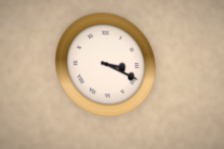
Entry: h=3 m=19
